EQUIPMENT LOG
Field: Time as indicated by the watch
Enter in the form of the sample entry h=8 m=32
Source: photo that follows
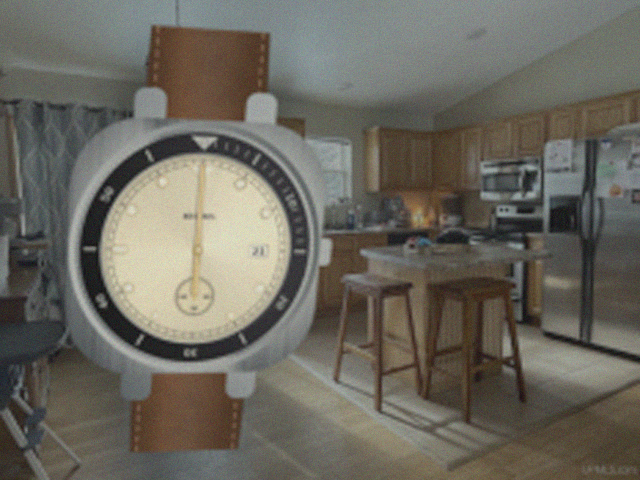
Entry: h=6 m=0
